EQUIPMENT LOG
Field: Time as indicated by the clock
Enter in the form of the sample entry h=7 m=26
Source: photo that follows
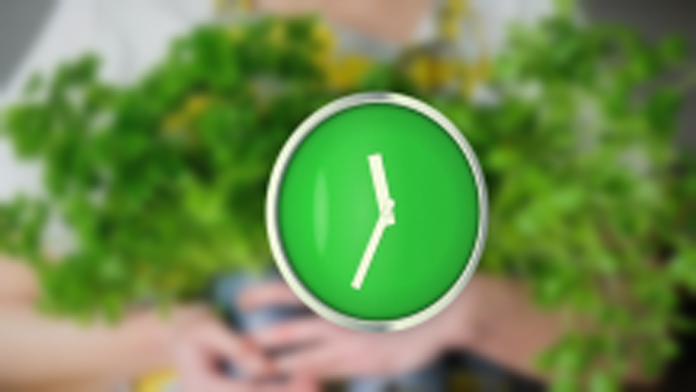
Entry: h=11 m=34
